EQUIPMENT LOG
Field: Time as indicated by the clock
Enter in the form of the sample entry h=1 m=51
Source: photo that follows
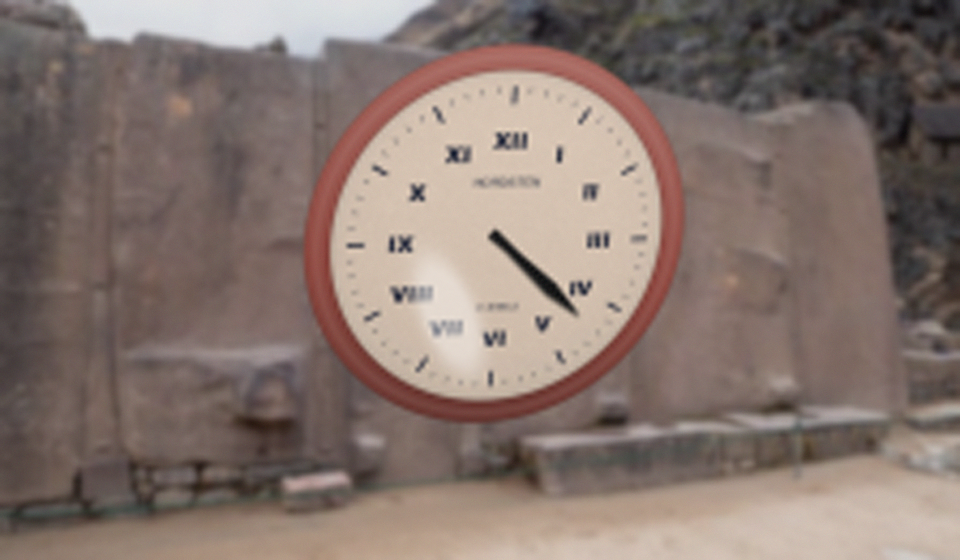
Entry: h=4 m=22
